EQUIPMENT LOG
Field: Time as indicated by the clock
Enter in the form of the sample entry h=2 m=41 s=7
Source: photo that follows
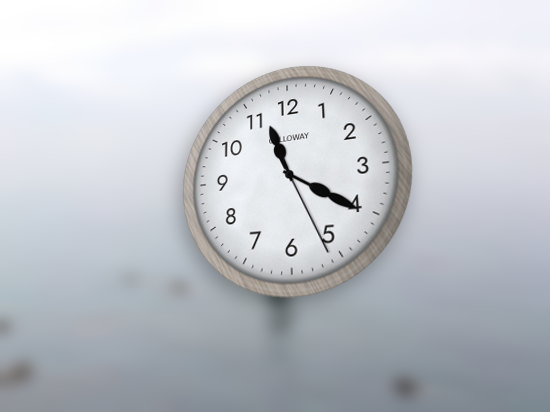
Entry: h=11 m=20 s=26
